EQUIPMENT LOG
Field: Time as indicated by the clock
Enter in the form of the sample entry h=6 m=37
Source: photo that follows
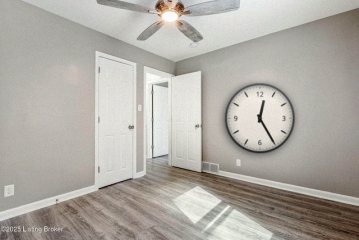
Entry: h=12 m=25
